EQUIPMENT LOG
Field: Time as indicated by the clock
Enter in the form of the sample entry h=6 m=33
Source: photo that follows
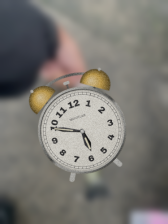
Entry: h=5 m=49
